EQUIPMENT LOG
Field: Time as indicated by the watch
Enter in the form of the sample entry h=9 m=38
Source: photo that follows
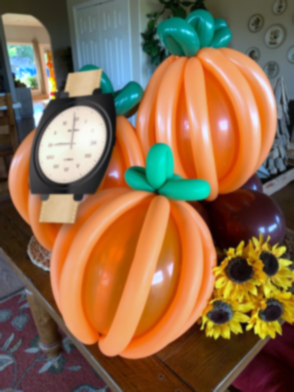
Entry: h=8 m=59
